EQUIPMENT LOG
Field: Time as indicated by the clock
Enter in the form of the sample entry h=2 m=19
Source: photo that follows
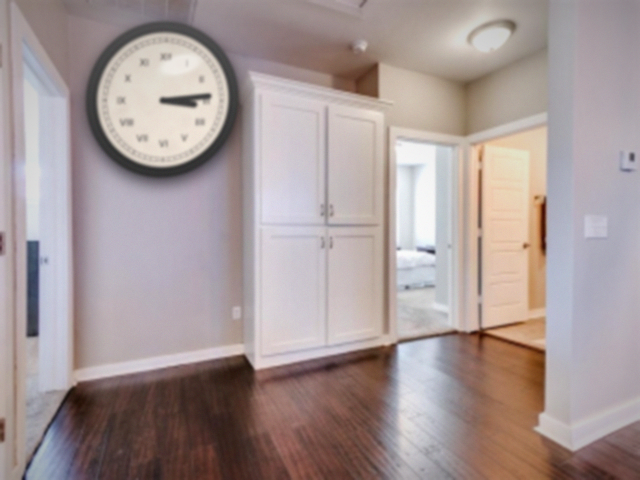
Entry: h=3 m=14
